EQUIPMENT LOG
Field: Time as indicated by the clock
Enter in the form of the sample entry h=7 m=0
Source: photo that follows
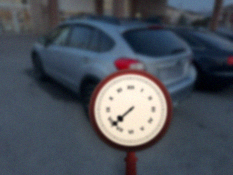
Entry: h=7 m=38
